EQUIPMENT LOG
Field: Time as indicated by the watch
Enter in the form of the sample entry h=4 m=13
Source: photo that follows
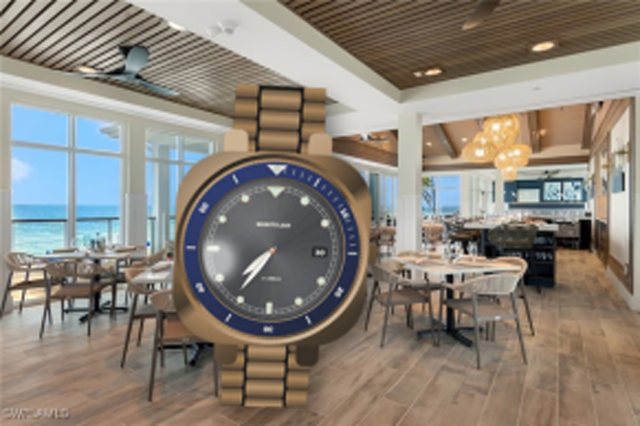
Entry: h=7 m=36
